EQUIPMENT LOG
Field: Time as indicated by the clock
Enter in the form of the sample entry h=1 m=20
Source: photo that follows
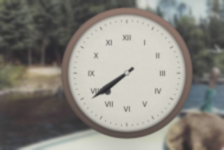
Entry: h=7 m=39
